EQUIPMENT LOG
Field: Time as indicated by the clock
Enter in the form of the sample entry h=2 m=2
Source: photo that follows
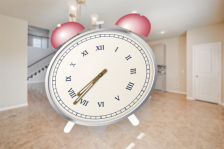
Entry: h=7 m=37
